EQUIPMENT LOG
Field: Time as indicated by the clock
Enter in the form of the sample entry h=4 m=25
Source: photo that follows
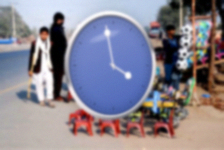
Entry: h=3 m=58
